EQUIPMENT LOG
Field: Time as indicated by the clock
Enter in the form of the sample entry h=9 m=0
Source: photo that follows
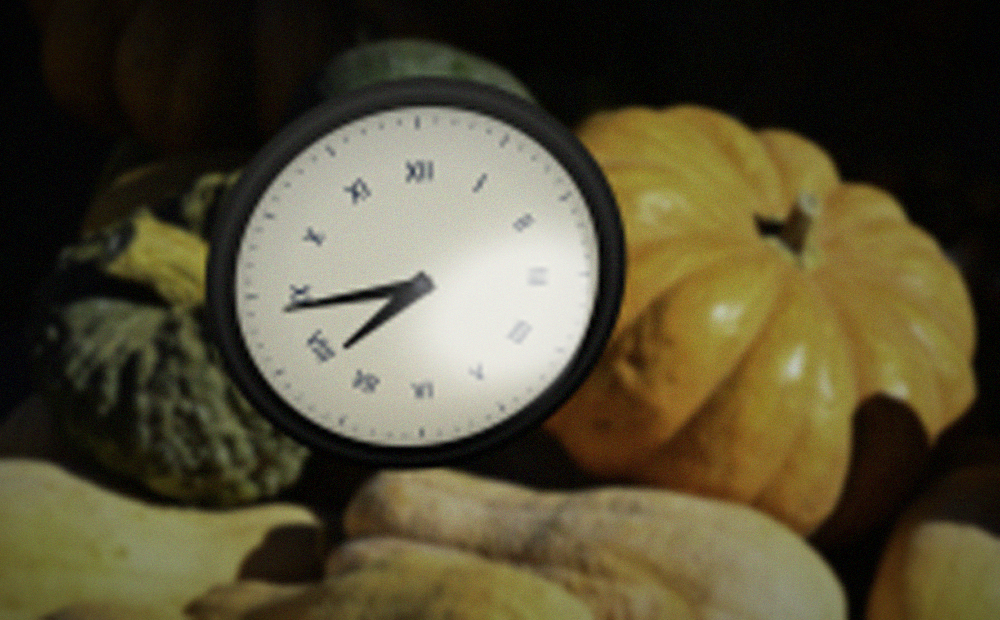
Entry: h=7 m=44
